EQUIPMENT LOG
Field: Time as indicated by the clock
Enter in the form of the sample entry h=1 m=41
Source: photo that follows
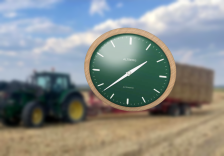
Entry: h=1 m=38
